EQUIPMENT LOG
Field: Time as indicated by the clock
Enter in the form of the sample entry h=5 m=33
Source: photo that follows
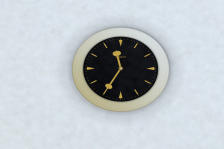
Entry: h=11 m=35
